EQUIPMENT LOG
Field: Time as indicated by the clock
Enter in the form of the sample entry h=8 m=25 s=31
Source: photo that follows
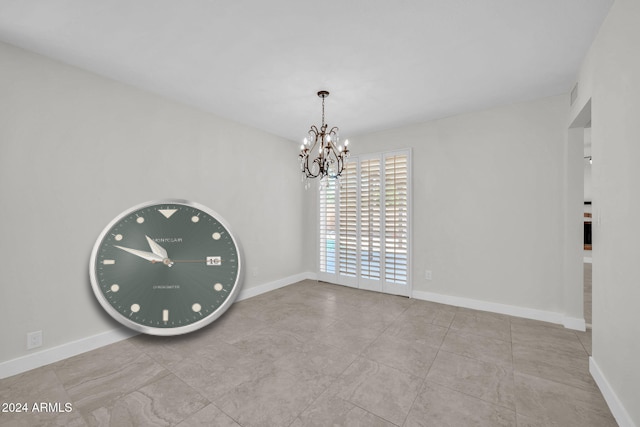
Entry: h=10 m=48 s=15
